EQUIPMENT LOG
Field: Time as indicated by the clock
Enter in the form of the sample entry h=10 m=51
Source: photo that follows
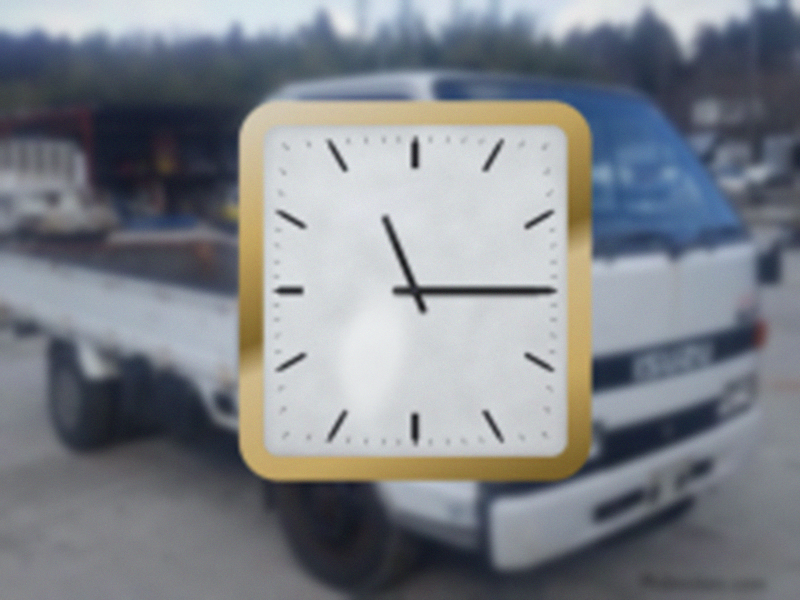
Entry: h=11 m=15
